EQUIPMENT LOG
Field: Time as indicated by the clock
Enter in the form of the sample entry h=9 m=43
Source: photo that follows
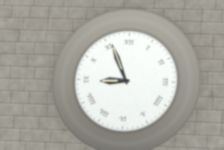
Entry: h=8 m=56
